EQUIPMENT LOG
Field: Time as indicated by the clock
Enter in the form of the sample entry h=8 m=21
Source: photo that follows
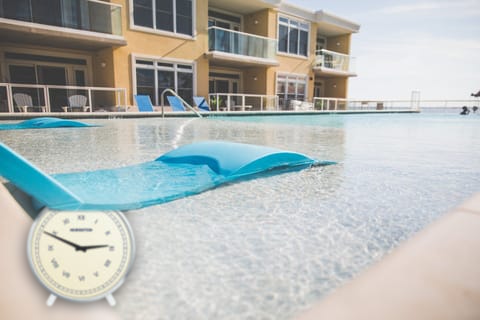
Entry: h=2 m=49
